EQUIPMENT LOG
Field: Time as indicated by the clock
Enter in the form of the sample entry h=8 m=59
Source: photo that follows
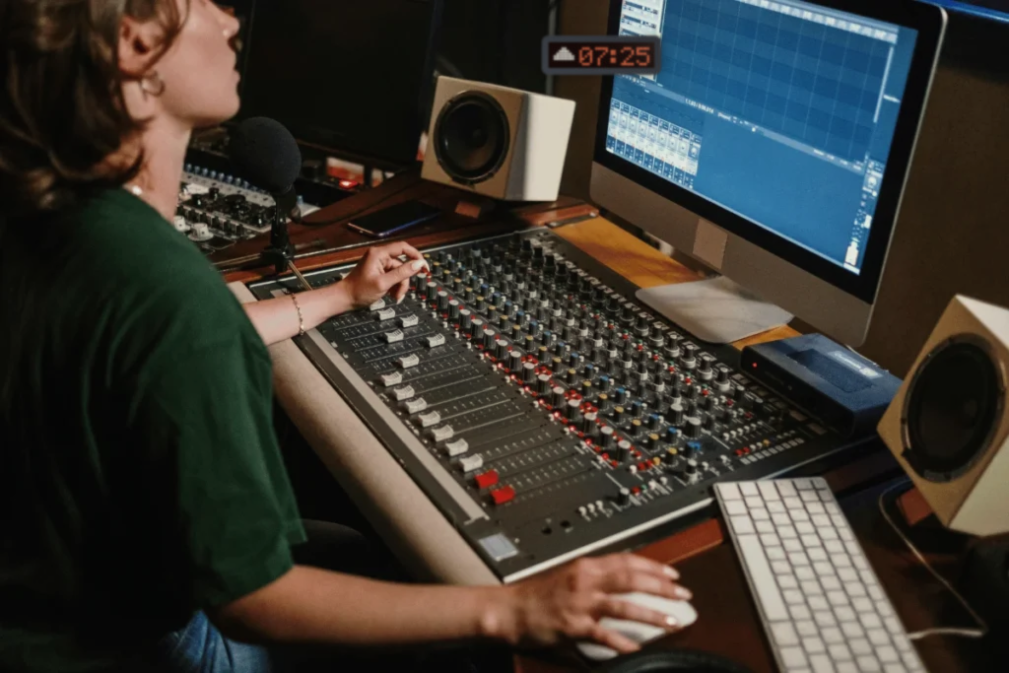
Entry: h=7 m=25
